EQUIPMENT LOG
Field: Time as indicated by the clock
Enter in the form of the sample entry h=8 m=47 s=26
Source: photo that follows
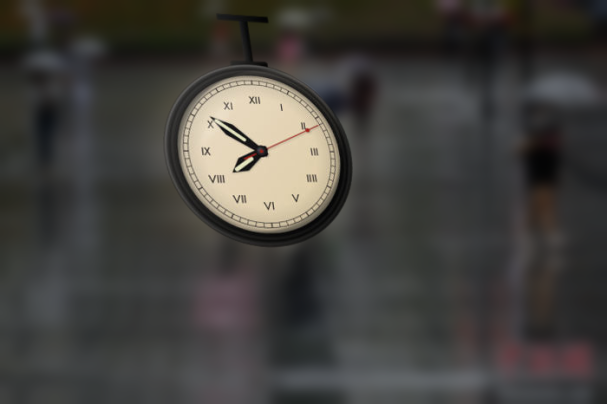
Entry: h=7 m=51 s=11
